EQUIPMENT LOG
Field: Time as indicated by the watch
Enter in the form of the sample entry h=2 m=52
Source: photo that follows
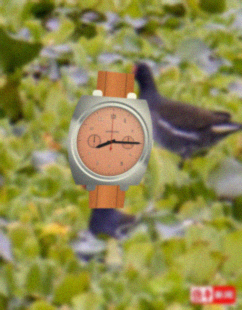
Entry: h=8 m=15
